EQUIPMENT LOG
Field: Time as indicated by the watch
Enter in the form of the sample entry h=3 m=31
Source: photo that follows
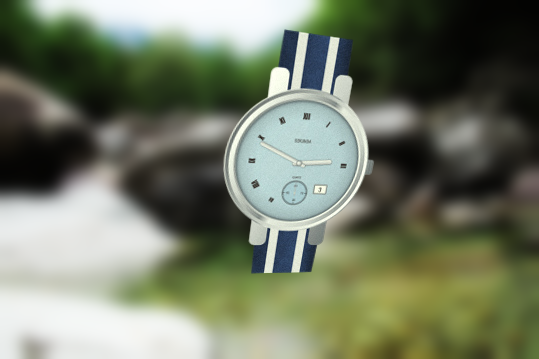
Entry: h=2 m=49
